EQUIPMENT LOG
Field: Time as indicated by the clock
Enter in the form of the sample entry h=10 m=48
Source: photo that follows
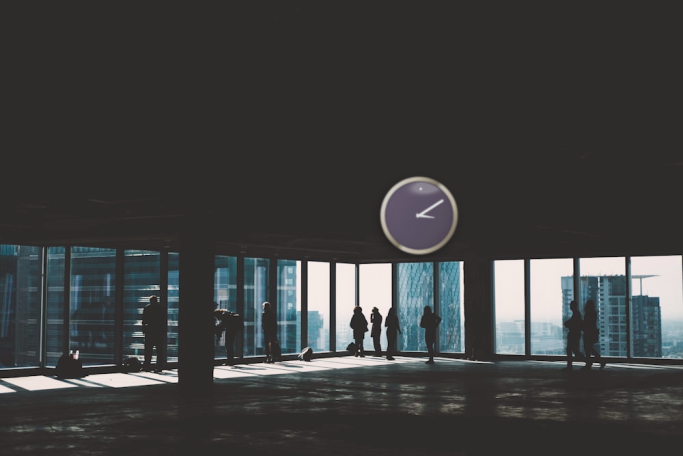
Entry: h=3 m=9
